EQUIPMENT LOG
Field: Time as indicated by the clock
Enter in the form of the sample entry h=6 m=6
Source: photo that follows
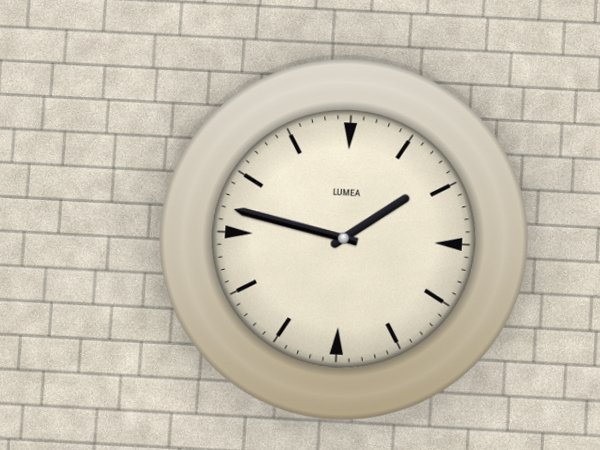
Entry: h=1 m=47
